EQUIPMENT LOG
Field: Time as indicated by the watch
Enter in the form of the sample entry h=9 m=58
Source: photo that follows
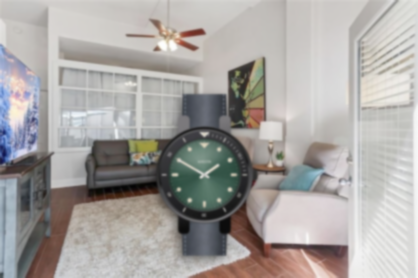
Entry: h=1 m=50
